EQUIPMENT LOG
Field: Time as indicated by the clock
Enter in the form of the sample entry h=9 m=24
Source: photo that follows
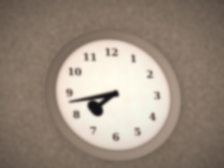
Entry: h=7 m=43
